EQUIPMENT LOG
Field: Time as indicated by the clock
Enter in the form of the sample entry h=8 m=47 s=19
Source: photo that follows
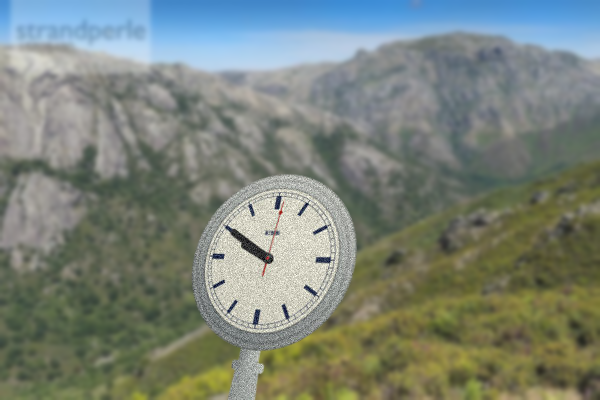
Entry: h=9 m=50 s=1
